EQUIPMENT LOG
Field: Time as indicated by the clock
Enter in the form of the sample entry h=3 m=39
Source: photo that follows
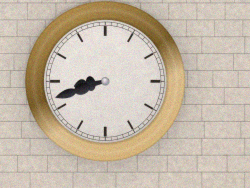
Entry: h=8 m=42
